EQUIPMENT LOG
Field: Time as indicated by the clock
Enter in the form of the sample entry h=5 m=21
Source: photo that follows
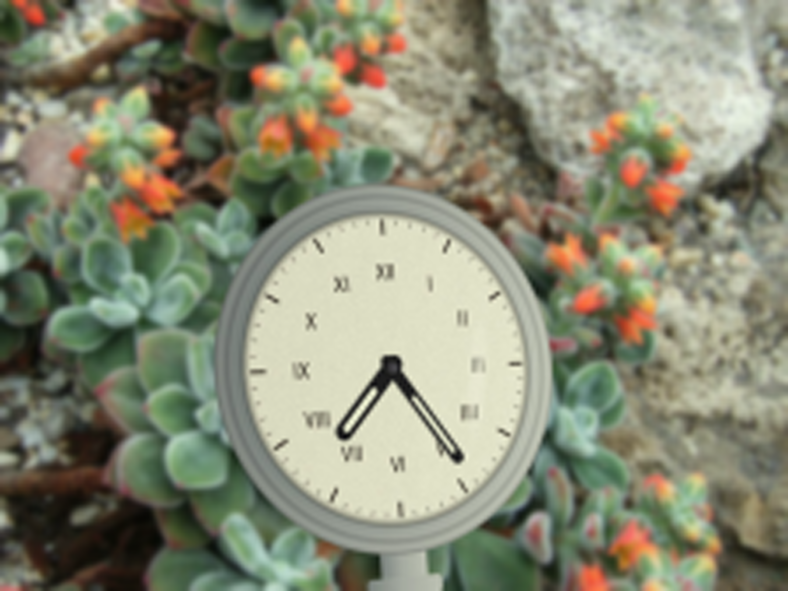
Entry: h=7 m=24
